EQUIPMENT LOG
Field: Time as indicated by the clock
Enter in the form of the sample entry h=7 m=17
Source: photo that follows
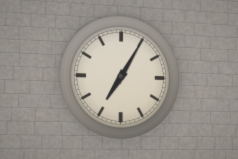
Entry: h=7 m=5
